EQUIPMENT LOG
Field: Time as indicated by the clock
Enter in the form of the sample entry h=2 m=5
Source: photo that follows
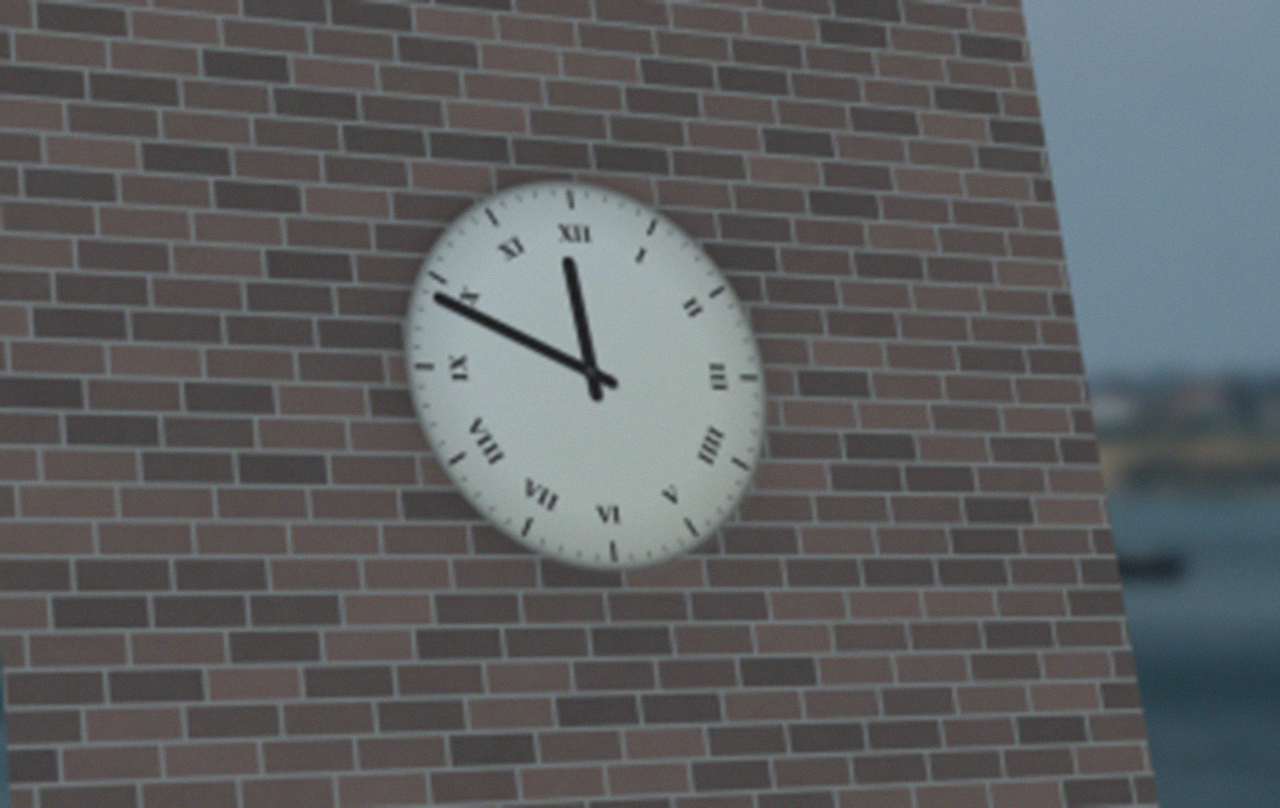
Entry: h=11 m=49
